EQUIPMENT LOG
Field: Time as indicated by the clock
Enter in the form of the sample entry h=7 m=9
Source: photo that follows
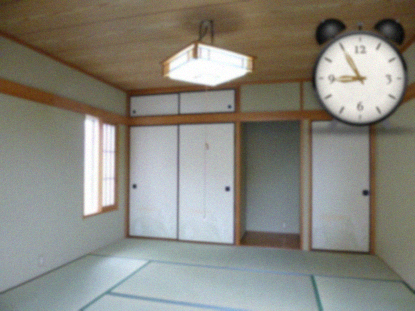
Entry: h=8 m=55
